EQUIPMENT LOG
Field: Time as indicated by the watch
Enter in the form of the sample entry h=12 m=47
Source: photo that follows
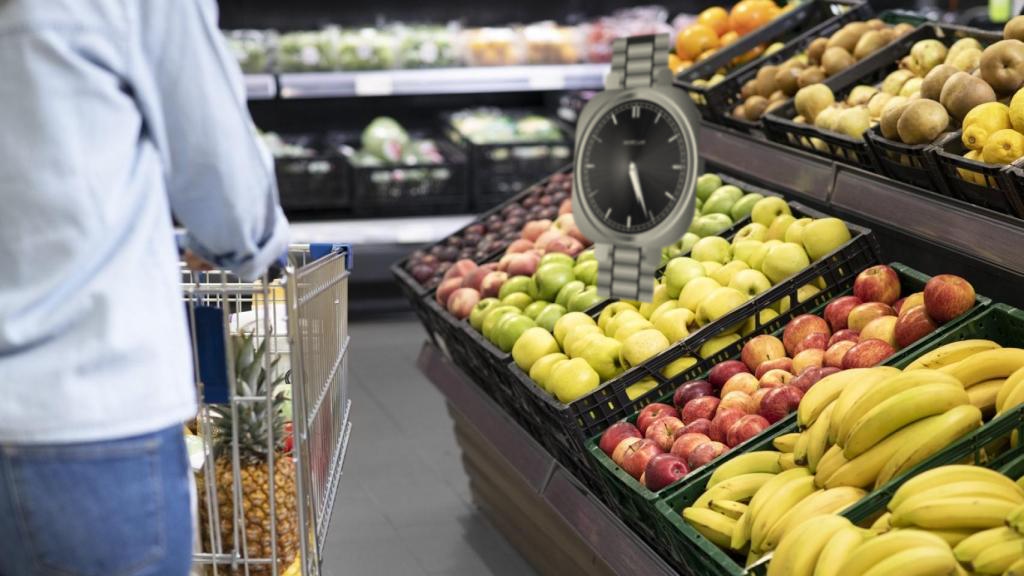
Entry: h=5 m=26
